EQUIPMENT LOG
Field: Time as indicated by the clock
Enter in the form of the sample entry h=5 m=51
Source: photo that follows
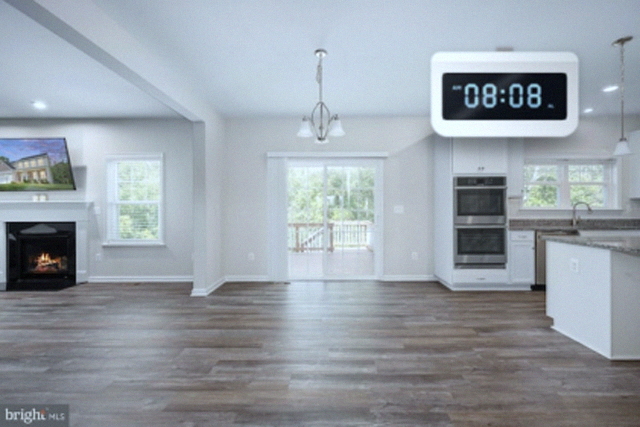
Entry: h=8 m=8
